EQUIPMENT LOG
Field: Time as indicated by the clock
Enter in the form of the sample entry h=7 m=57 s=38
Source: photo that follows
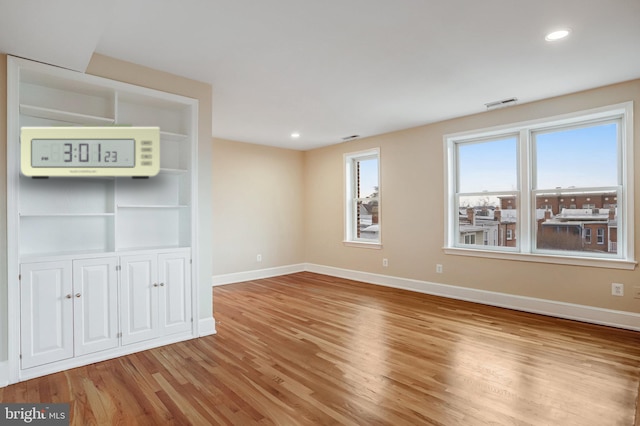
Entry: h=3 m=1 s=23
